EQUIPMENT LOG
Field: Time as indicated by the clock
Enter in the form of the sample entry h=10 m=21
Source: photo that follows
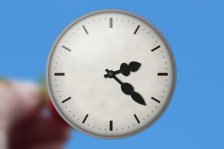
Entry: h=2 m=22
